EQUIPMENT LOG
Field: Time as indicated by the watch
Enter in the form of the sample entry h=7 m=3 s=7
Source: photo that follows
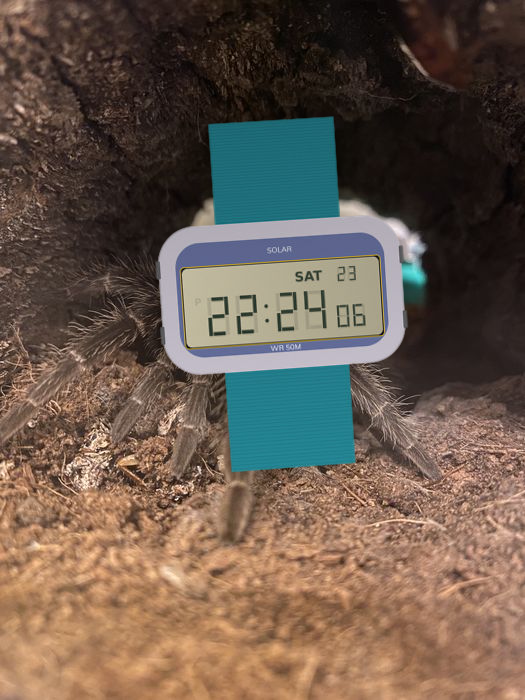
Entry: h=22 m=24 s=6
